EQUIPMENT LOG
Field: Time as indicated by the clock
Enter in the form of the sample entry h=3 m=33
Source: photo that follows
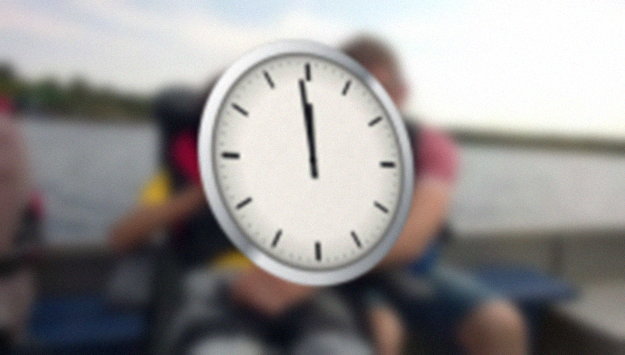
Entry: h=11 m=59
